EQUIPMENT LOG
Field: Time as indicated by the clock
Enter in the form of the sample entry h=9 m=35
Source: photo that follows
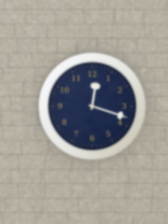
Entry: h=12 m=18
